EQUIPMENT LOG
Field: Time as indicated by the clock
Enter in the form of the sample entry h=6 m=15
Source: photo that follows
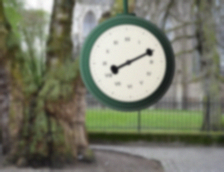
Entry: h=8 m=11
